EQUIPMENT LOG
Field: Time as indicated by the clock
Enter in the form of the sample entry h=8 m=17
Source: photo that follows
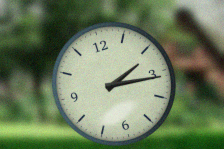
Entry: h=2 m=16
